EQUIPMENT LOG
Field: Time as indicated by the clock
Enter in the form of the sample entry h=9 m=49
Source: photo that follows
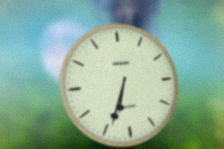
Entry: h=6 m=34
